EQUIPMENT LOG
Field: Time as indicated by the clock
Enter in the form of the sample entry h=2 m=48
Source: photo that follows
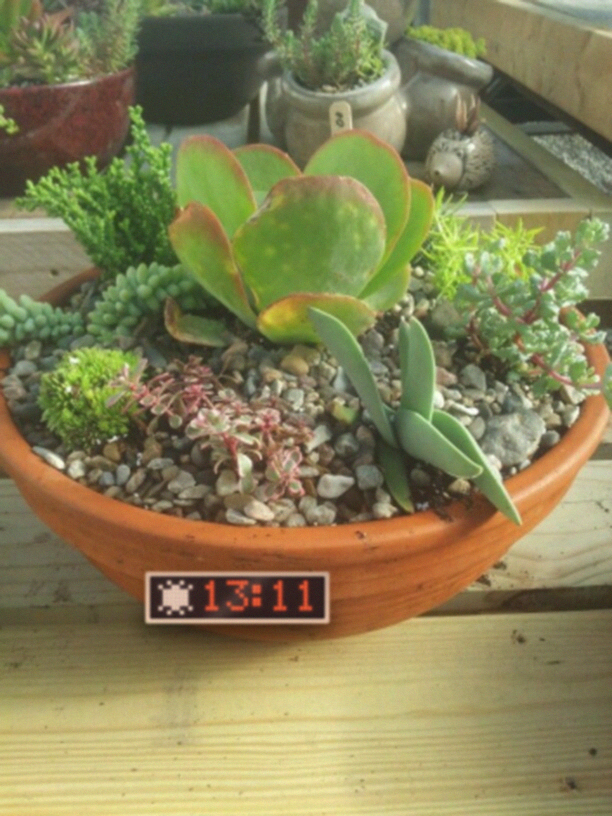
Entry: h=13 m=11
